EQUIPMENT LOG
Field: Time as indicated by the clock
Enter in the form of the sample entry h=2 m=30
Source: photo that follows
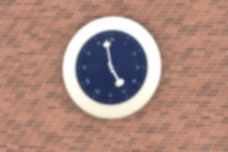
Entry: h=4 m=58
